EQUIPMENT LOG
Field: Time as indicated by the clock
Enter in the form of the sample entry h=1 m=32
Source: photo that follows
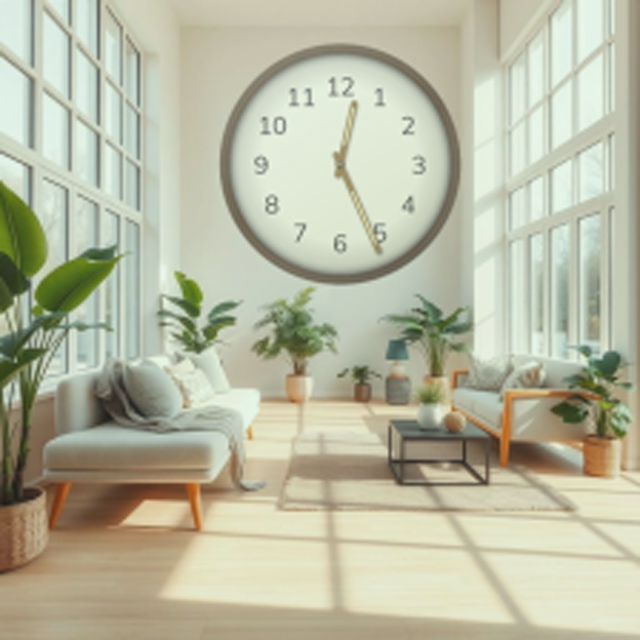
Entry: h=12 m=26
